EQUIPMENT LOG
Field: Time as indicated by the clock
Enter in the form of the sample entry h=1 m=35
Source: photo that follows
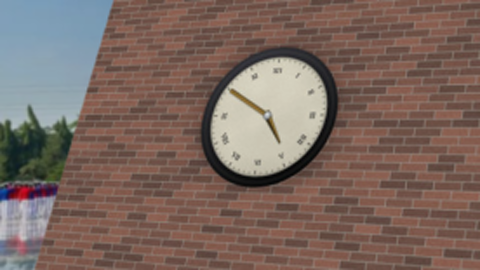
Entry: h=4 m=50
